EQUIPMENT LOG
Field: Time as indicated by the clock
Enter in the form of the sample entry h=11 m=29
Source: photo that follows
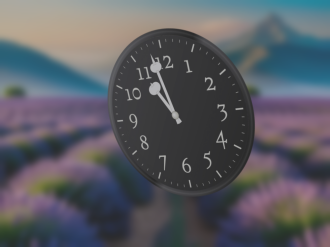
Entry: h=10 m=58
